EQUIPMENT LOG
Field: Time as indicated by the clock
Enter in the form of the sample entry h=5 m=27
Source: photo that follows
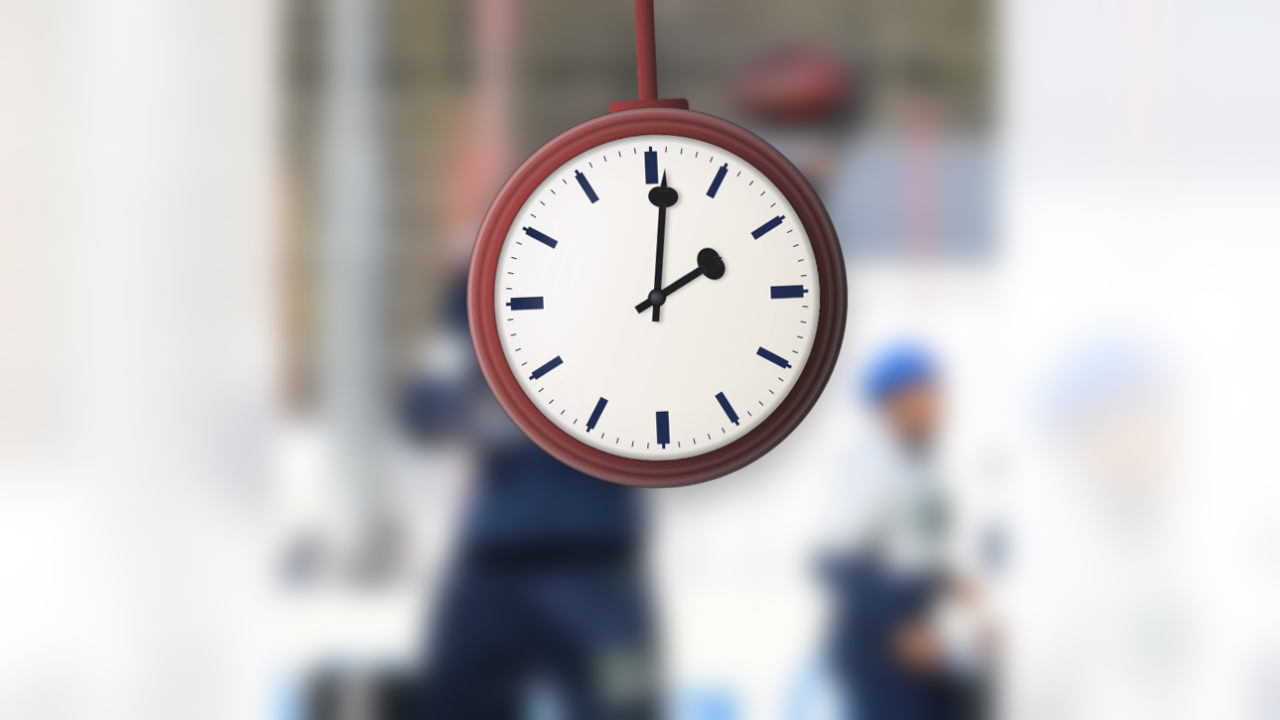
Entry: h=2 m=1
